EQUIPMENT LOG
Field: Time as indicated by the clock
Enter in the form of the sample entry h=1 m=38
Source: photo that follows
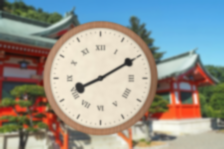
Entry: h=8 m=10
